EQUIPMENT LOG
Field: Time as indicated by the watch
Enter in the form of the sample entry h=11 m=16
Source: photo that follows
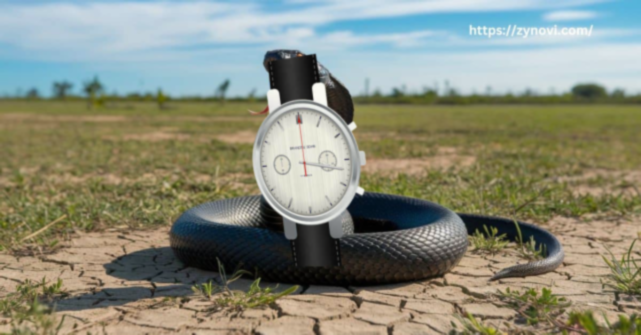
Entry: h=3 m=17
